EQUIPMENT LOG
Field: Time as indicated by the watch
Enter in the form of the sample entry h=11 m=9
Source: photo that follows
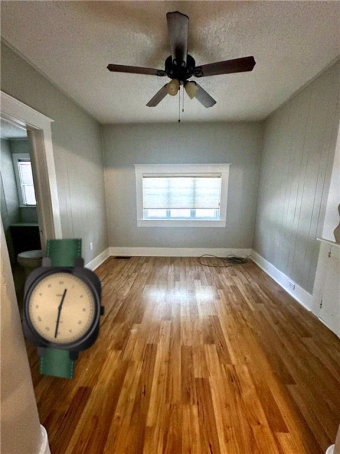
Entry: h=12 m=31
